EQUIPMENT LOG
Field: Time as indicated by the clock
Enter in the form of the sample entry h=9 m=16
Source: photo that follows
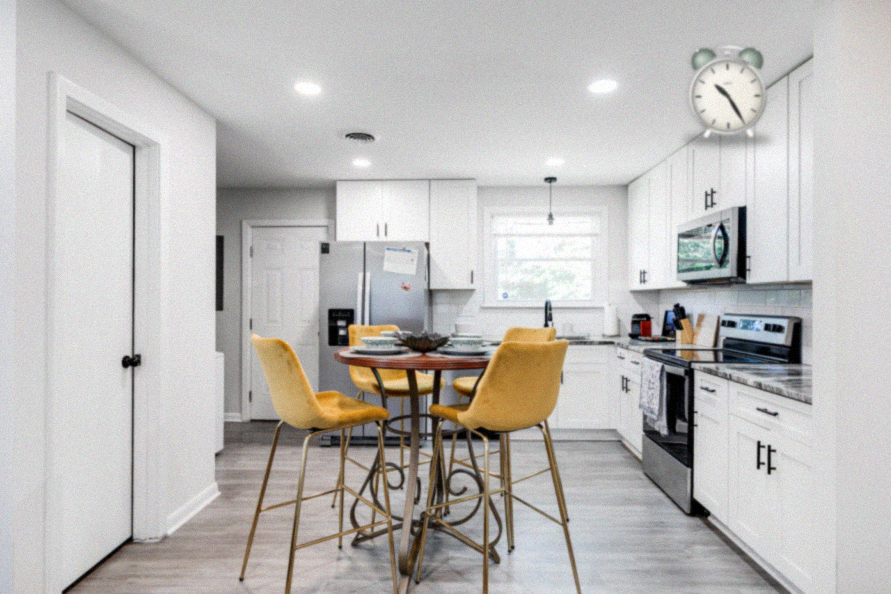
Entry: h=10 m=25
